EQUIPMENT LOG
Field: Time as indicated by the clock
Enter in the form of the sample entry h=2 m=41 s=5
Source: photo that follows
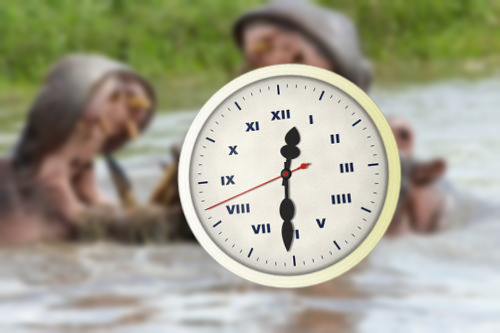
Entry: h=12 m=30 s=42
